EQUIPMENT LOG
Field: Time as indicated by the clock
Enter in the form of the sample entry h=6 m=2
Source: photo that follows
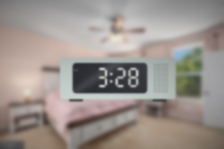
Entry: h=3 m=28
